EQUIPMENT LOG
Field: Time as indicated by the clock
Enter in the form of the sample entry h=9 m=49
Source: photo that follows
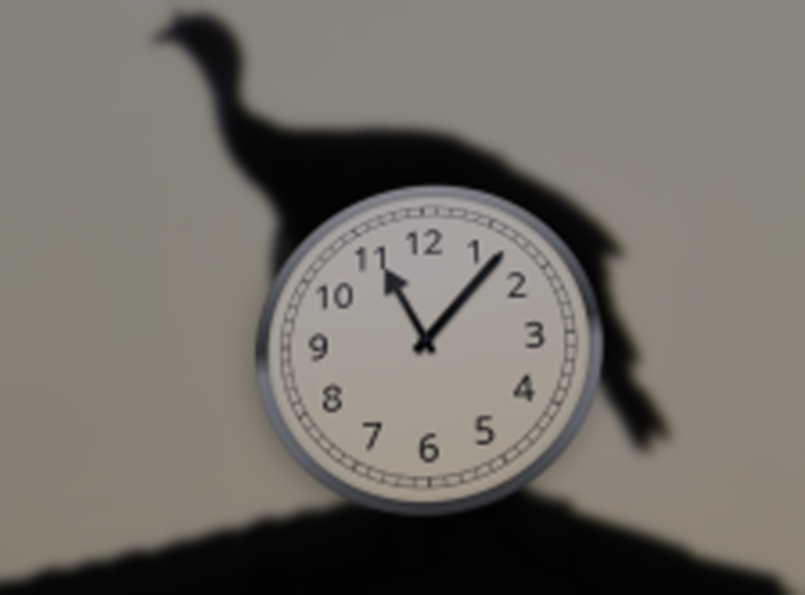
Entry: h=11 m=7
